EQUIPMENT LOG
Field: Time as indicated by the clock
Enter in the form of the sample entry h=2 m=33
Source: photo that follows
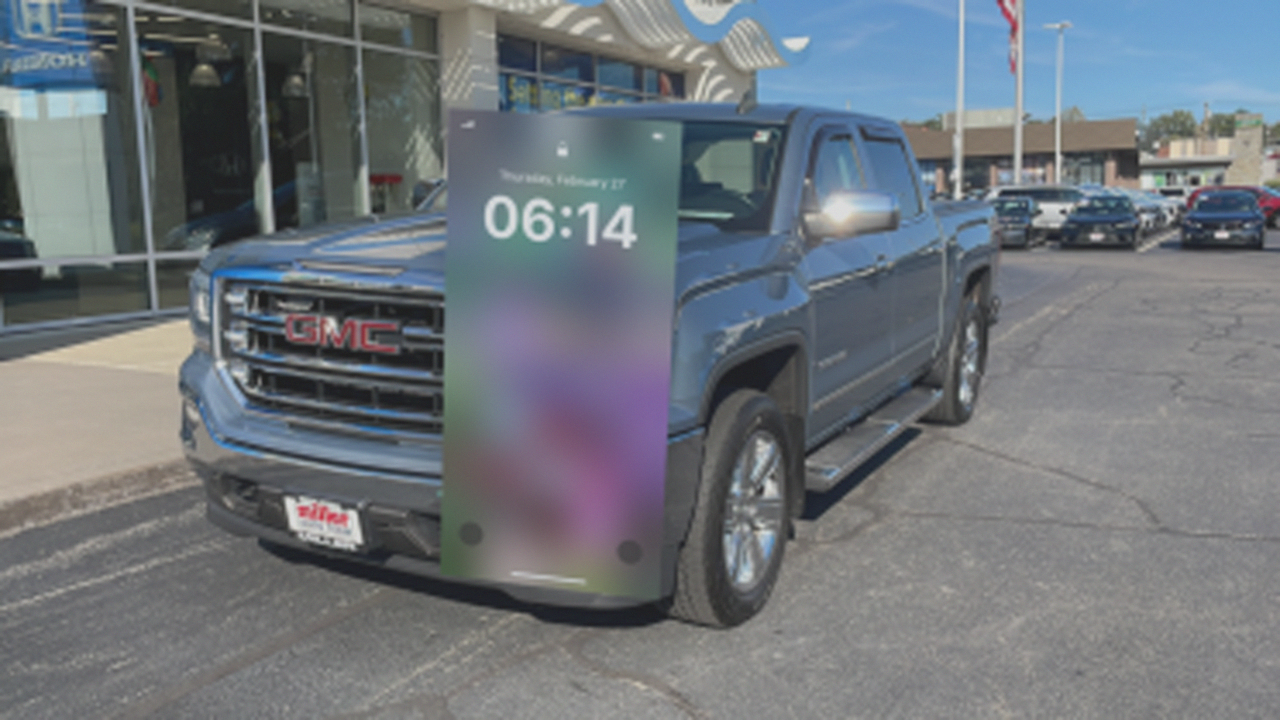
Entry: h=6 m=14
